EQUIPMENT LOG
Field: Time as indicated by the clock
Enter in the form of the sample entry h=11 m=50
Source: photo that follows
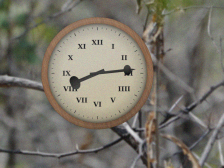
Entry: h=8 m=14
